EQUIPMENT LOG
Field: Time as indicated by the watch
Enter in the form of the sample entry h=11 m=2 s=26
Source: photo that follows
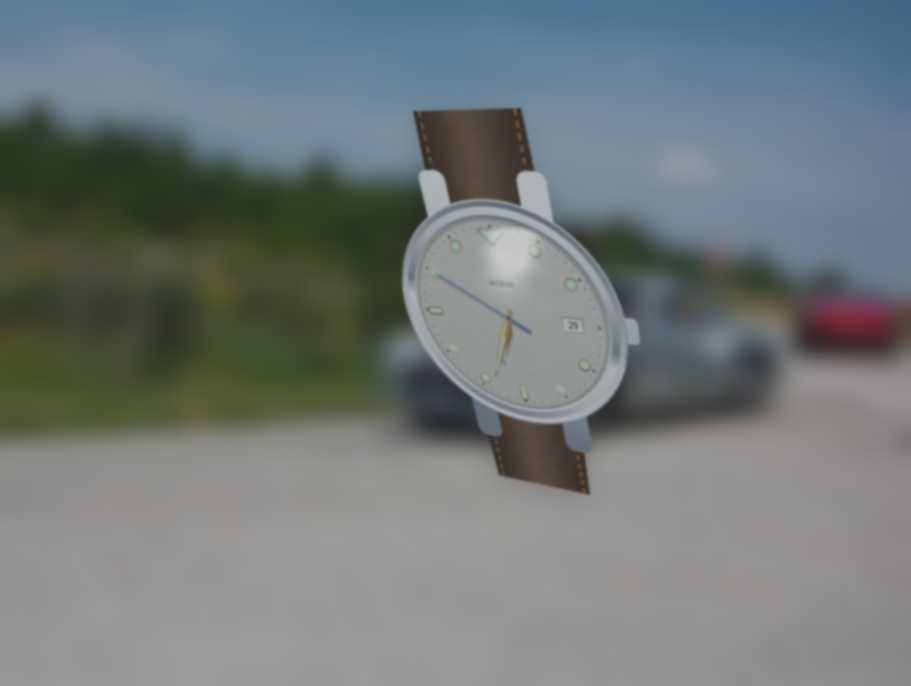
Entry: h=6 m=33 s=50
